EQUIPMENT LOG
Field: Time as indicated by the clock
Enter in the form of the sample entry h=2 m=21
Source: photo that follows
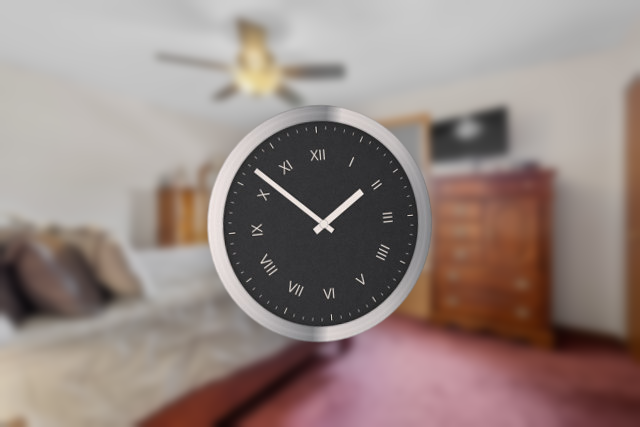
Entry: h=1 m=52
